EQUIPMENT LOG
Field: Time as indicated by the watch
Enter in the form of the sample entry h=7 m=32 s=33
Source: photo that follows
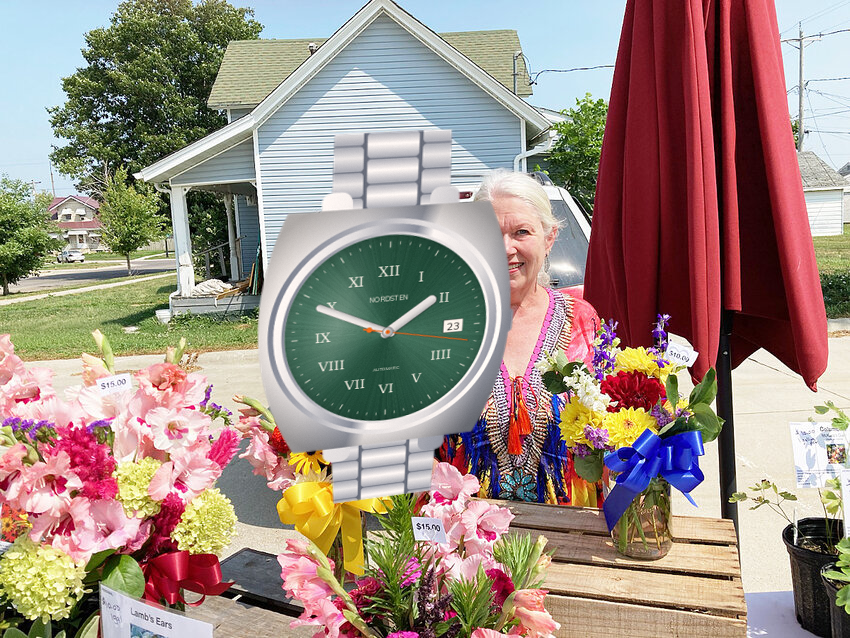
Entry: h=1 m=49 s=17
